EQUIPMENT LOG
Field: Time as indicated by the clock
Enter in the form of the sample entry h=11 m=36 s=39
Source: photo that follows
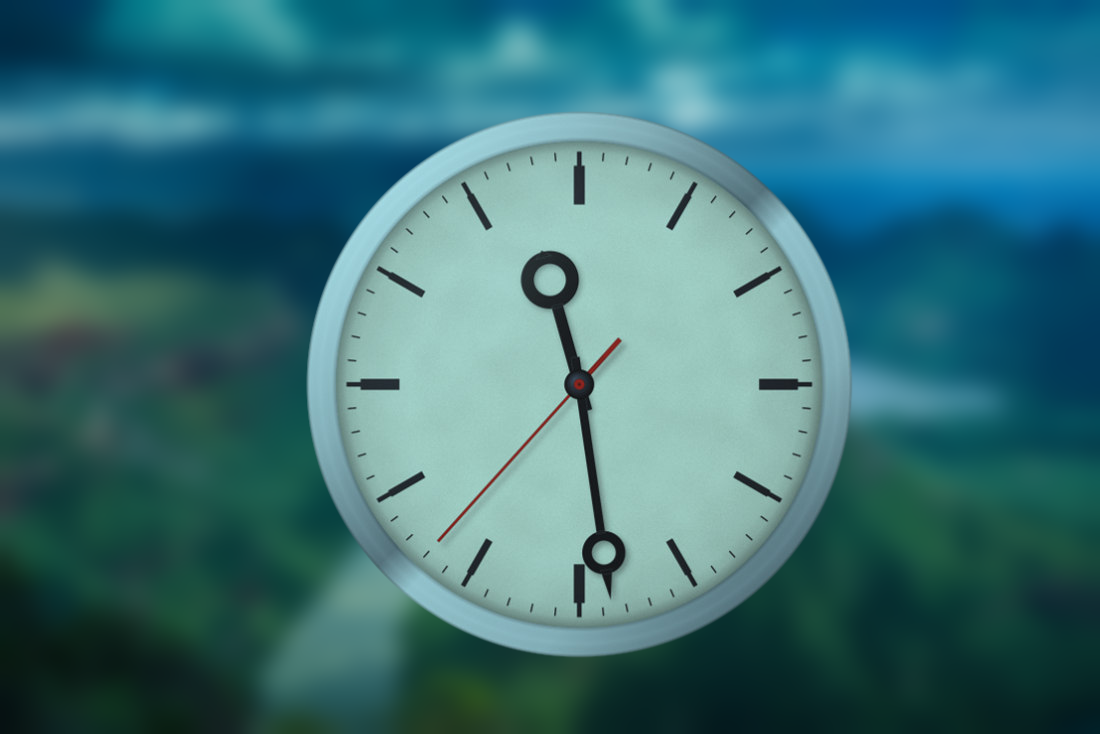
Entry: h=11 m=28 s=37
